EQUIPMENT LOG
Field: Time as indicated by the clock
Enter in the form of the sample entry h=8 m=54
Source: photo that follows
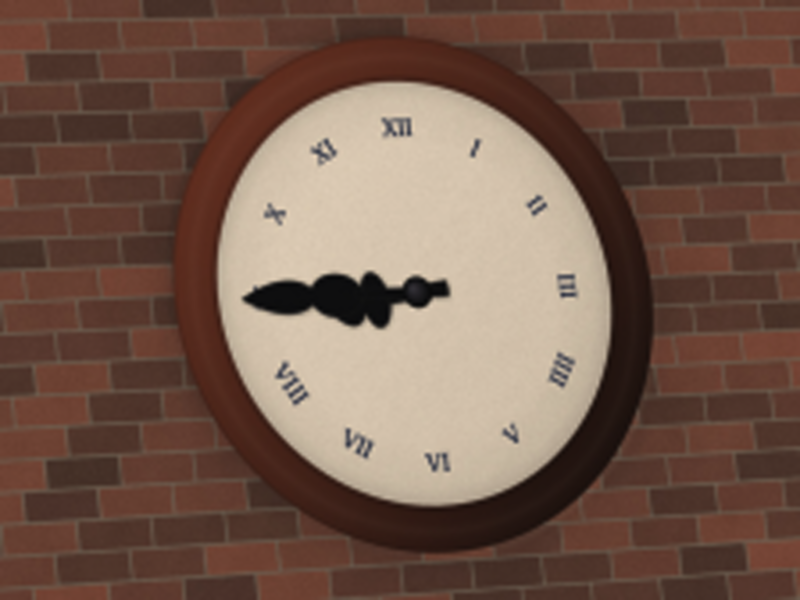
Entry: h=8 m=45
